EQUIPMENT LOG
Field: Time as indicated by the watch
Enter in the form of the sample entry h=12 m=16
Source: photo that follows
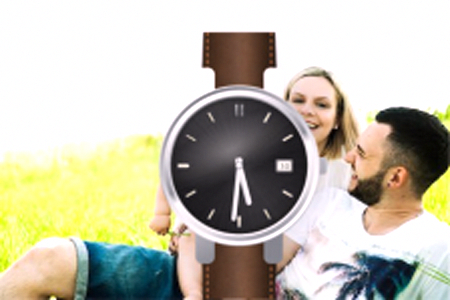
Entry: h=5 m=31
